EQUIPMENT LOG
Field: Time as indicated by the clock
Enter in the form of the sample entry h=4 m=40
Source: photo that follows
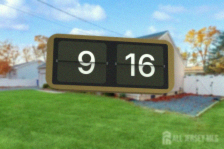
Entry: h=9 m=16
